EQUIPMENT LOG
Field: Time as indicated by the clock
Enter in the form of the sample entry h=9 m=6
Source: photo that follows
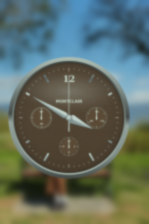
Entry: h=3 m=50
